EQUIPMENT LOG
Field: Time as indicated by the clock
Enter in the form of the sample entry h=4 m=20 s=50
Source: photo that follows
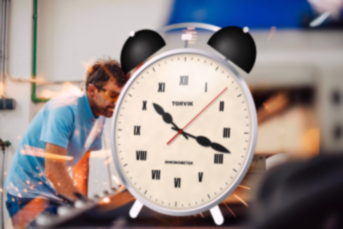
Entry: h=10 m=18 s=8
